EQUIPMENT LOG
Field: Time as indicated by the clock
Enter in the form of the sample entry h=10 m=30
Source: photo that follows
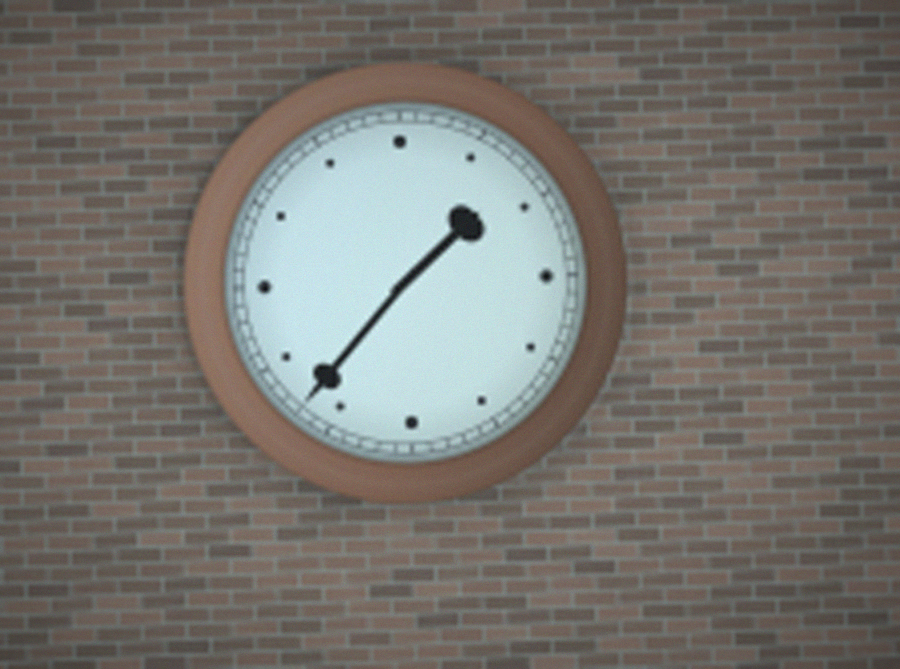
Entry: h=1 m=37
